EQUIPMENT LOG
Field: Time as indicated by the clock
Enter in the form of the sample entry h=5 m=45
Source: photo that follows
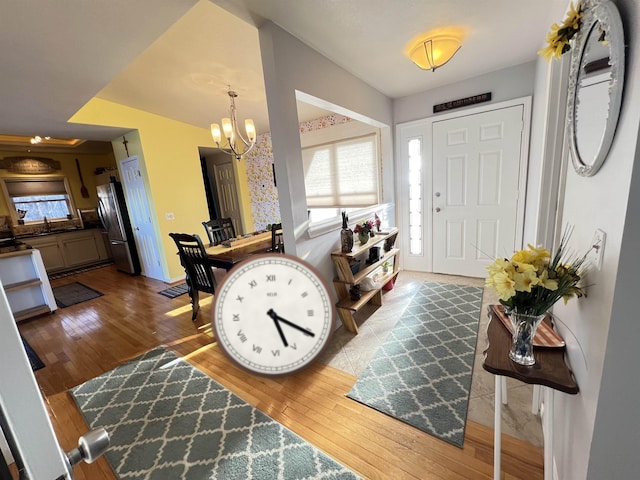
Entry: h=5 m=20
